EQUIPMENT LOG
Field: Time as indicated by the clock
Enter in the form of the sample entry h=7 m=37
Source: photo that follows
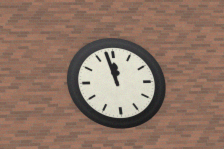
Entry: h=11 m=58
